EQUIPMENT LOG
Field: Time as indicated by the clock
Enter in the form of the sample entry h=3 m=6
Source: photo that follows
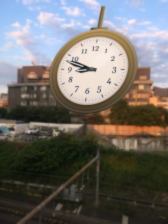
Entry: h=8 m=48
